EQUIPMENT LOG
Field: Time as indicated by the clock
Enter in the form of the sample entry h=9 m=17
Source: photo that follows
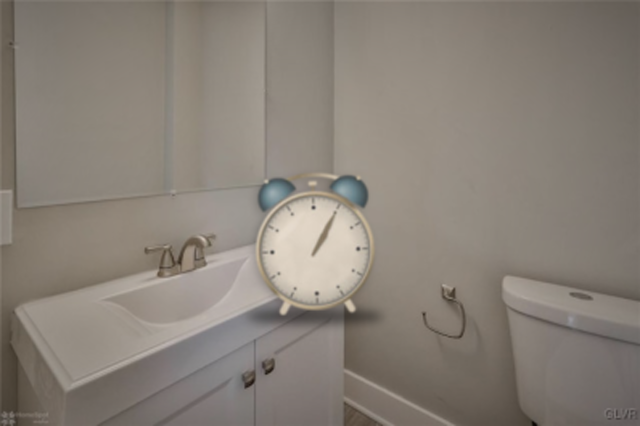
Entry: h=1 m=5
